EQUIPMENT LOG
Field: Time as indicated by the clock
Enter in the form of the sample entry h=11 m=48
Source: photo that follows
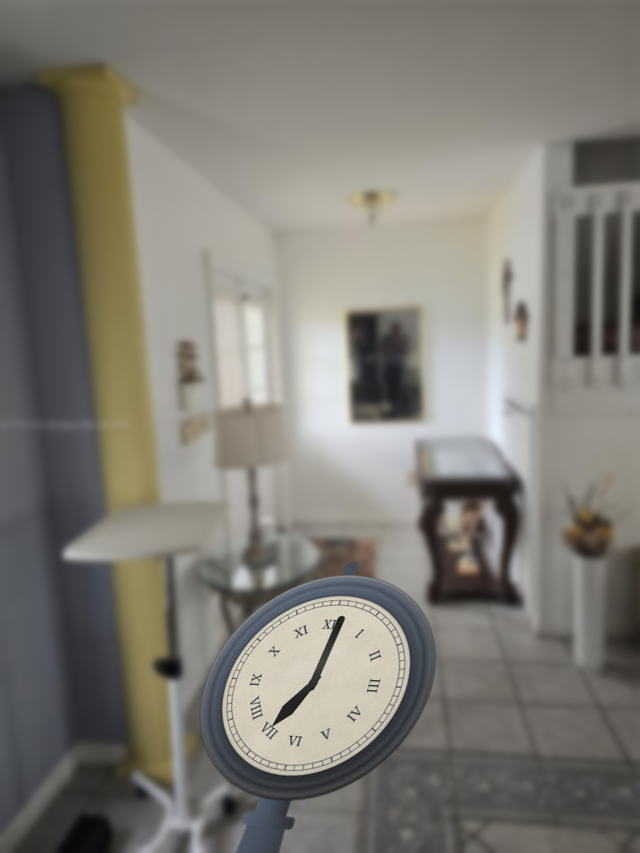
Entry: h=7 m=1
